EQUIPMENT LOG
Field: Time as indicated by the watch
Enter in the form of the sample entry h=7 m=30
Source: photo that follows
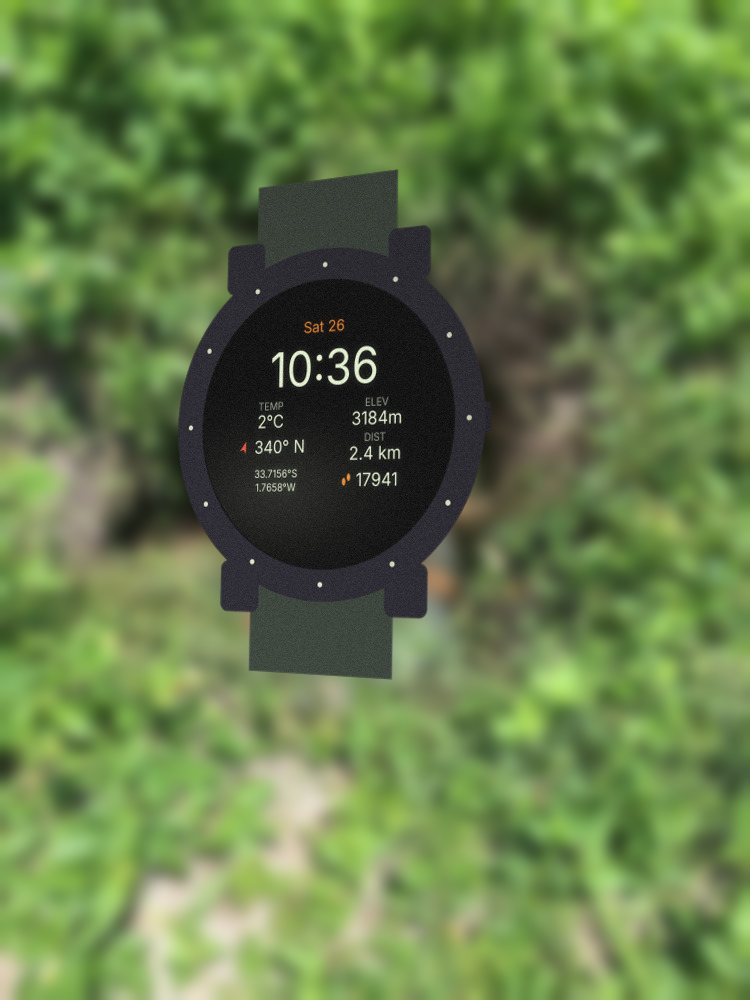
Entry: h=10 m=36
